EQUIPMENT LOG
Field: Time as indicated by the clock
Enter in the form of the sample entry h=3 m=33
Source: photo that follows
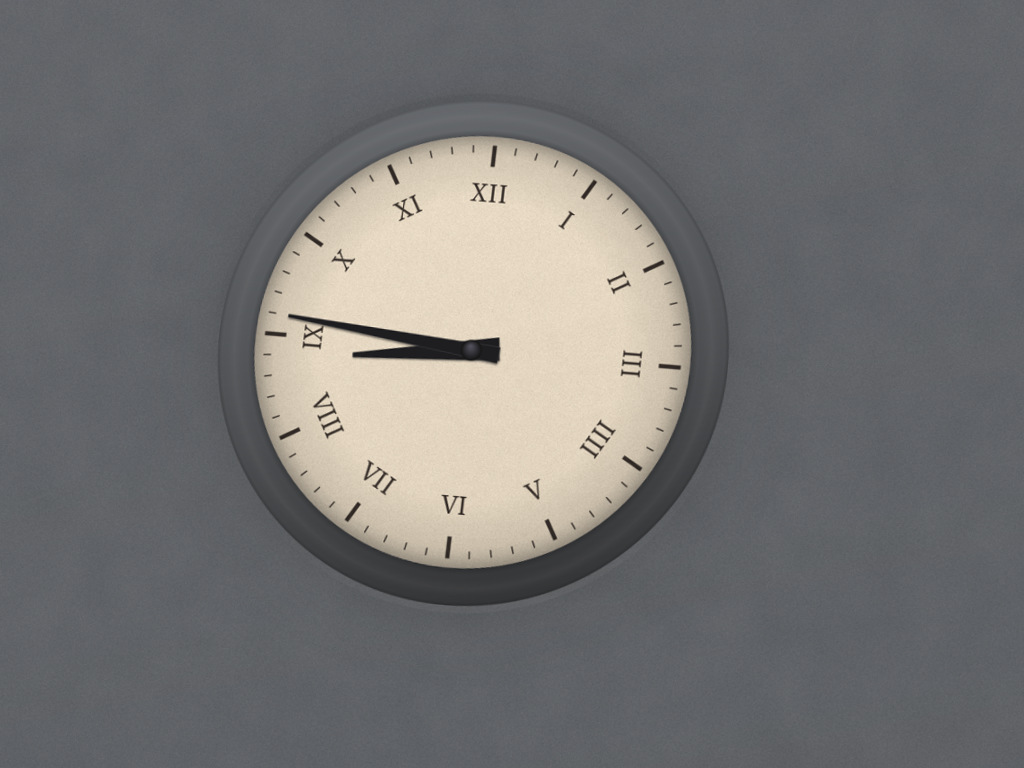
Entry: h=8 m=46
